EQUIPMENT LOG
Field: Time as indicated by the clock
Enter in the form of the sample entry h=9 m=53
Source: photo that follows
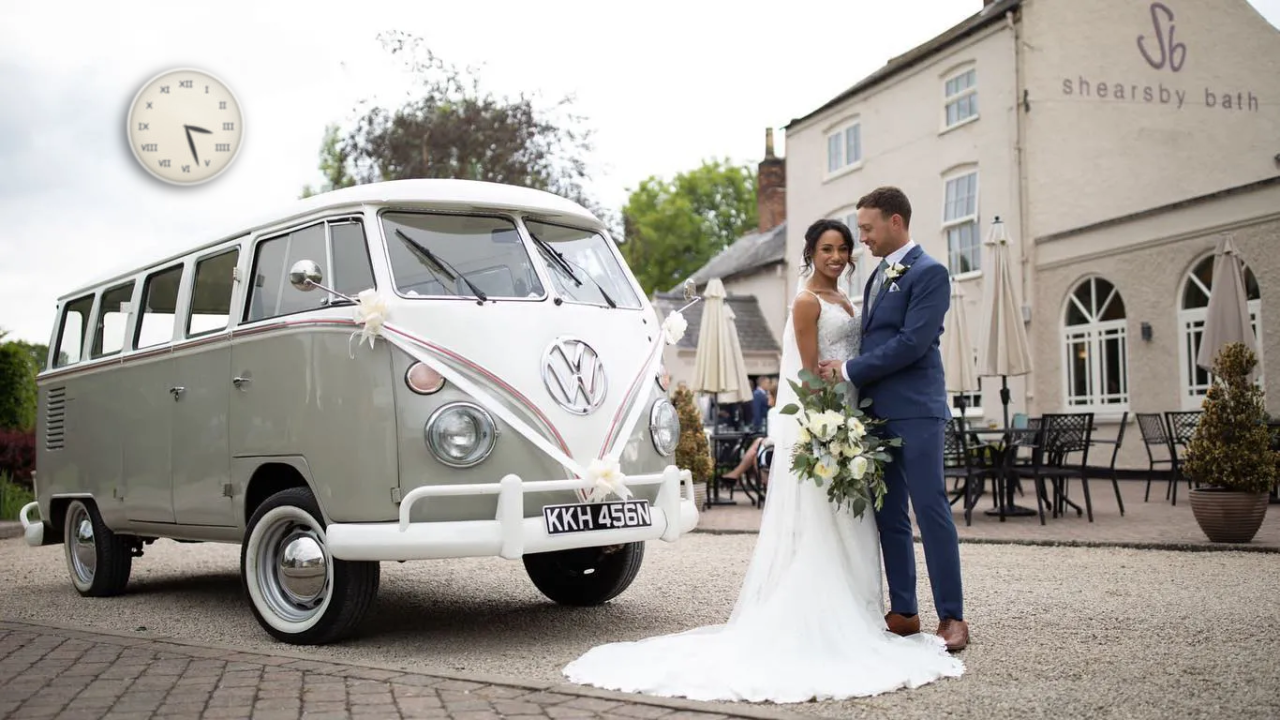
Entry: h=3 m=27
